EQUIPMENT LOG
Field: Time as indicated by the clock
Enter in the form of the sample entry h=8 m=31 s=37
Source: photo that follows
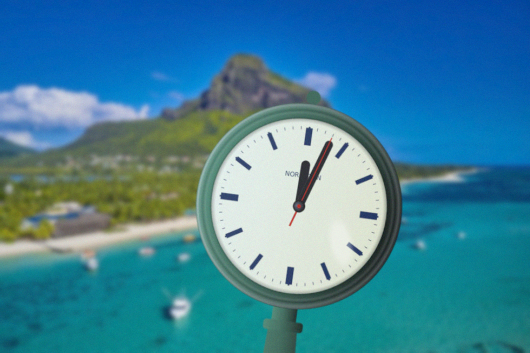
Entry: h=12 m=3 s=3
